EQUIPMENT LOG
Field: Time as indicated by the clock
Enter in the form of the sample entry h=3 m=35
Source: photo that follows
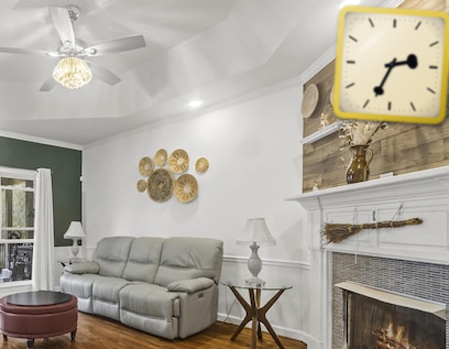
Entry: h=2 m=34
